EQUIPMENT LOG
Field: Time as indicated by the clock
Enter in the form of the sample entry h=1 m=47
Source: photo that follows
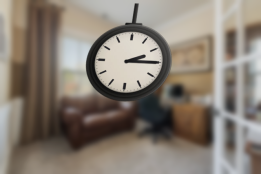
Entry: h=2 m=15
